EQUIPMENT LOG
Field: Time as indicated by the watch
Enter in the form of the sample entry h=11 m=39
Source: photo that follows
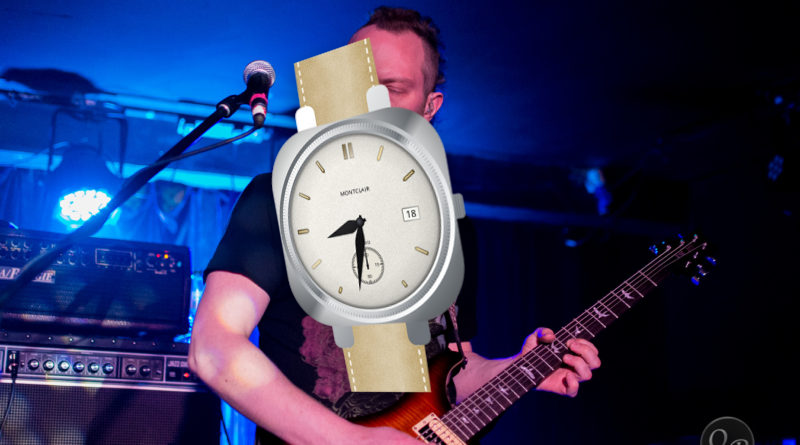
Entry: h=8 m=32
